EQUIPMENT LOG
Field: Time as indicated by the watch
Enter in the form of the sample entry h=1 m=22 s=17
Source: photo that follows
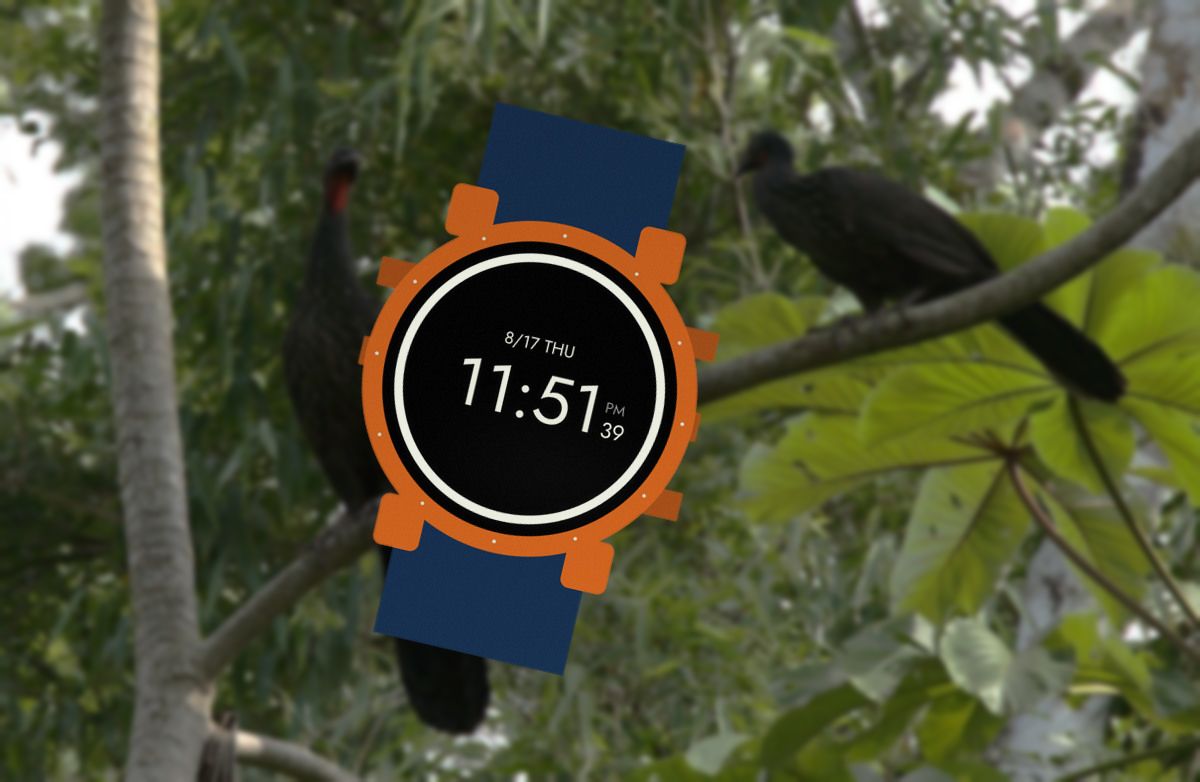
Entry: h=11 m=51 s=39
